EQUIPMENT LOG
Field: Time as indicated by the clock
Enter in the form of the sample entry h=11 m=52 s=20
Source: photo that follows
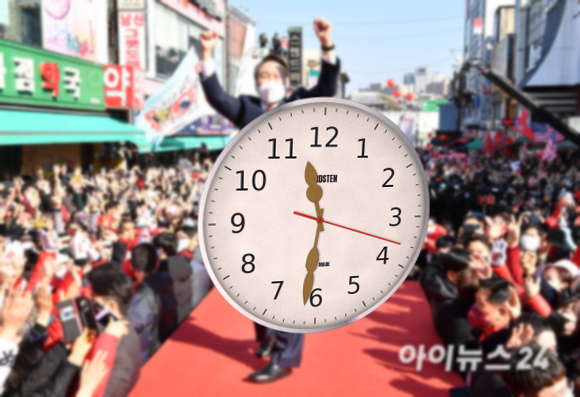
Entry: h=11 m=31 s=18
